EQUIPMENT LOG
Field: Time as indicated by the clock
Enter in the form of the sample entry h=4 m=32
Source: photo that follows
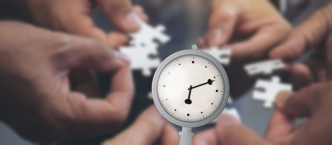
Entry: h=6 m=11
